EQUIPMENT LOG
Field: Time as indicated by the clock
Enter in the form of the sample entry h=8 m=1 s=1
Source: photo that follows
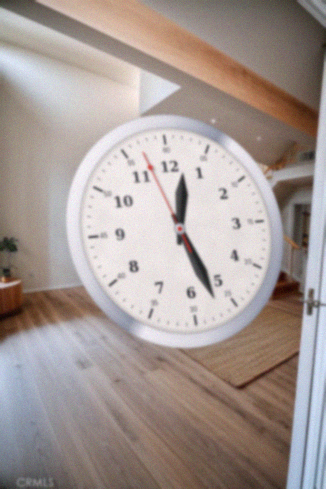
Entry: h=12 m=26 s=57
